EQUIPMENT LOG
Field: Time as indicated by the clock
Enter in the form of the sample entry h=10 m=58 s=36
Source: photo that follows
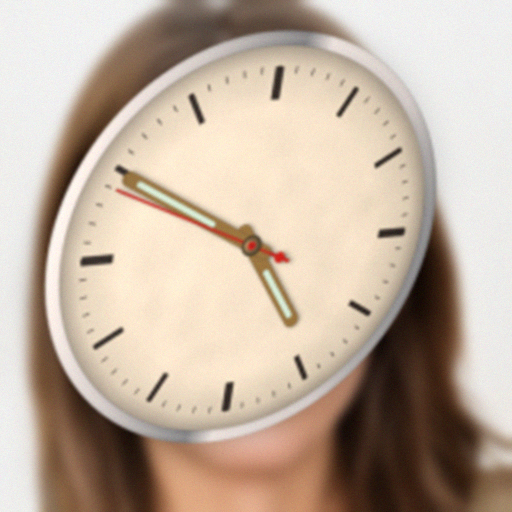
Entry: h=4 m=49 s=49
